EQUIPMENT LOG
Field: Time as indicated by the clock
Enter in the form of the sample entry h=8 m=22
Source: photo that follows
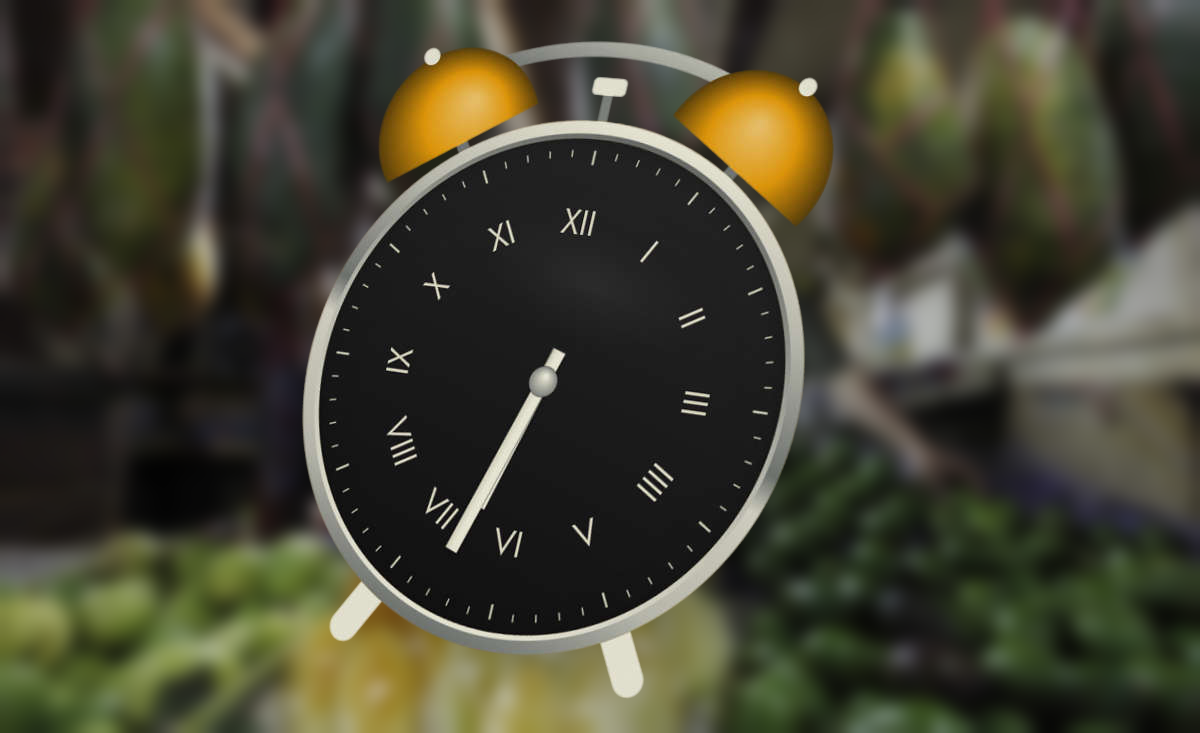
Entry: h=6 m=33
